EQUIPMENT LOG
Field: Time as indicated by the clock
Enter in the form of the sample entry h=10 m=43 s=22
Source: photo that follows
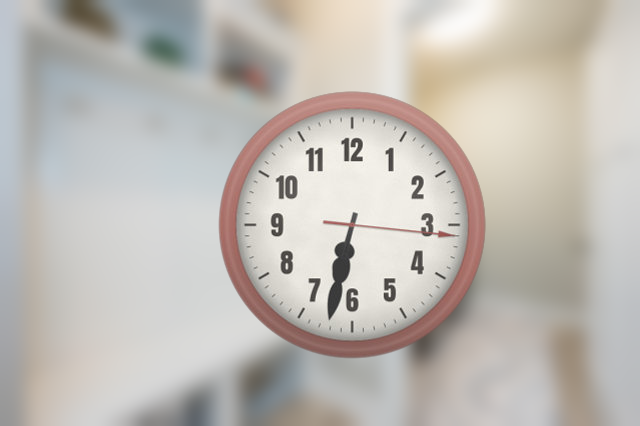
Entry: h=6 m=32 s=16
